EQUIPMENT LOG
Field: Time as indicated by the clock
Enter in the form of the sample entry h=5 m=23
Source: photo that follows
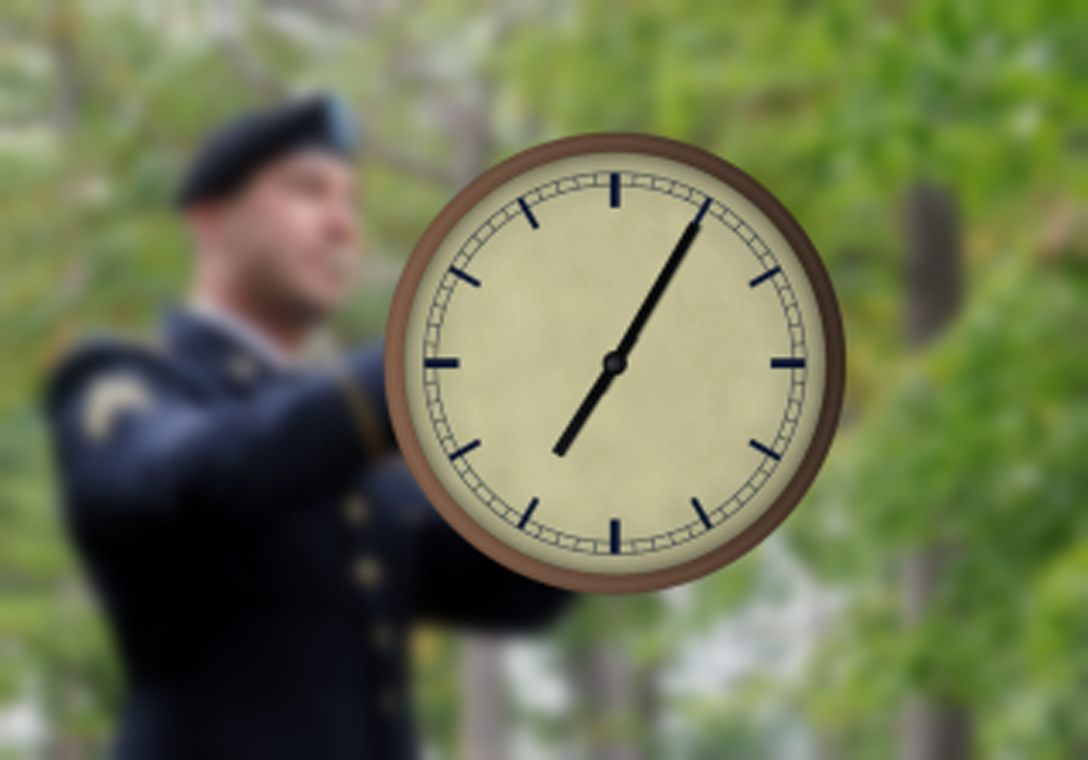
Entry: h=7 m=5
